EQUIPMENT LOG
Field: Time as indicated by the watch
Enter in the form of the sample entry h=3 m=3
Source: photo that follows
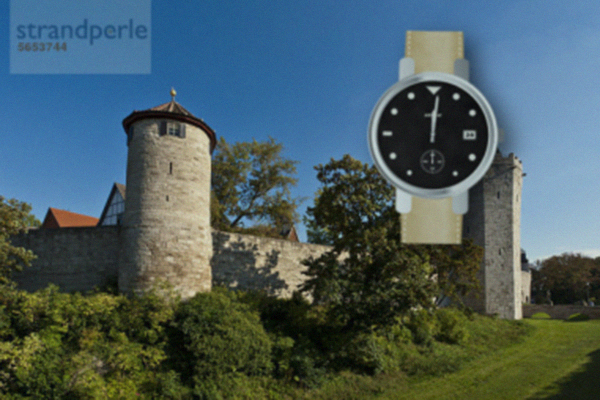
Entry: h=12 m=1
